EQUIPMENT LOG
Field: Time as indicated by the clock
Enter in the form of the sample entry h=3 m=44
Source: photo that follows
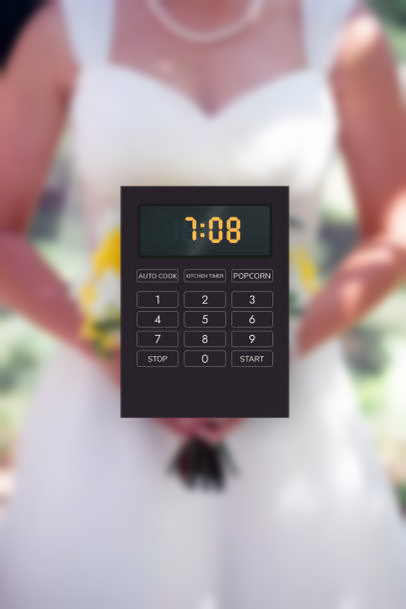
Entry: h=7 m=8
